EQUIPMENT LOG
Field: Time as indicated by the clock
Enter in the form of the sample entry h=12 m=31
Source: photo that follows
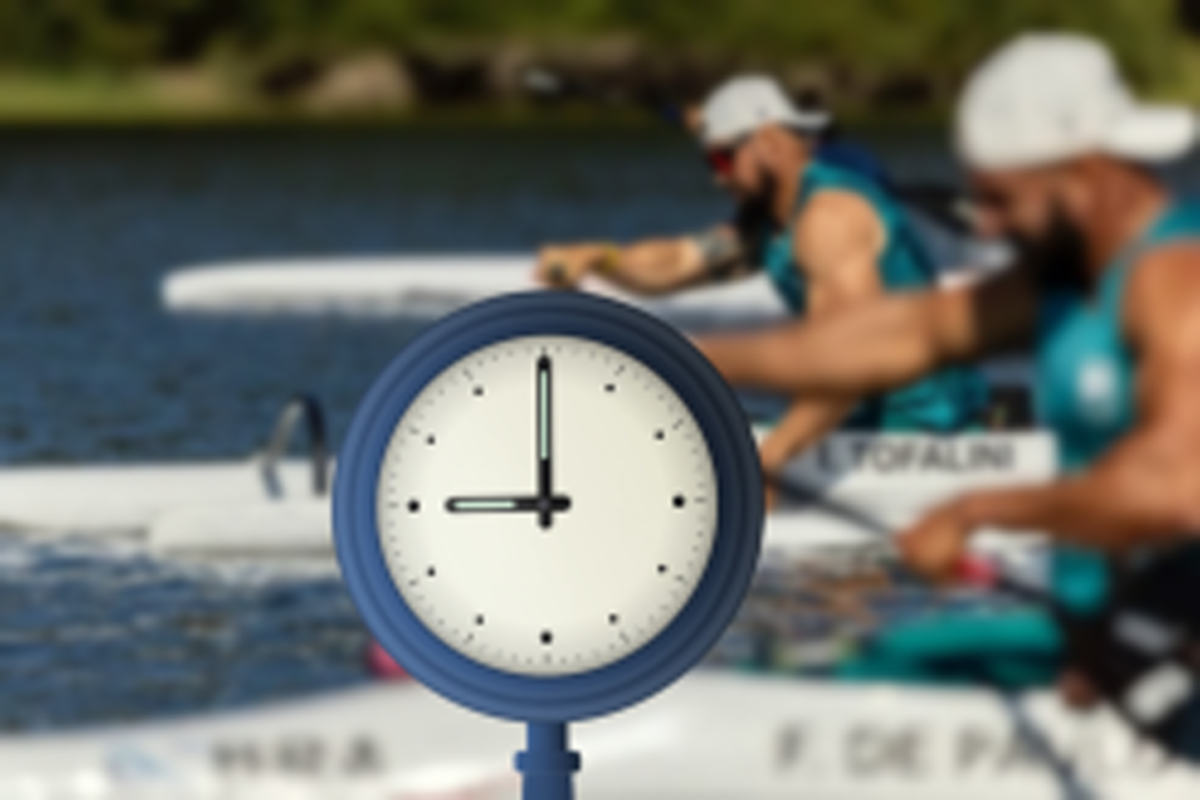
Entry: h=9 m=0
